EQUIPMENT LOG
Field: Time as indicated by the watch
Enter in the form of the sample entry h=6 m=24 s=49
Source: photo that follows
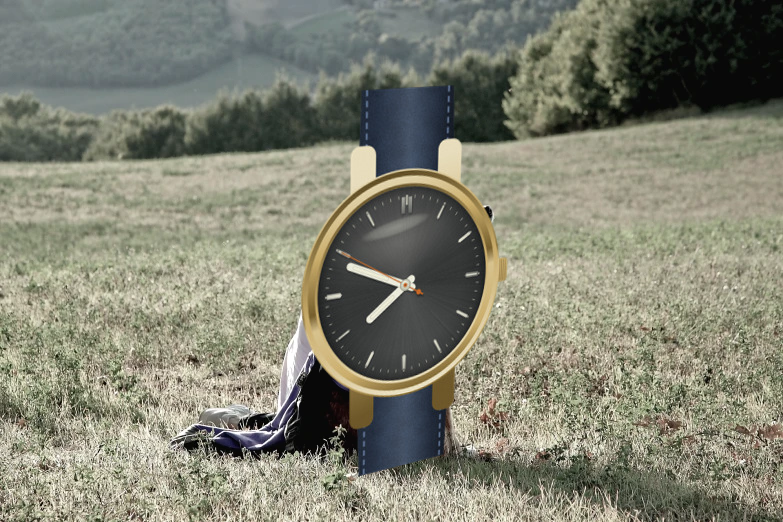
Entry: h=7 m=48 s=50
